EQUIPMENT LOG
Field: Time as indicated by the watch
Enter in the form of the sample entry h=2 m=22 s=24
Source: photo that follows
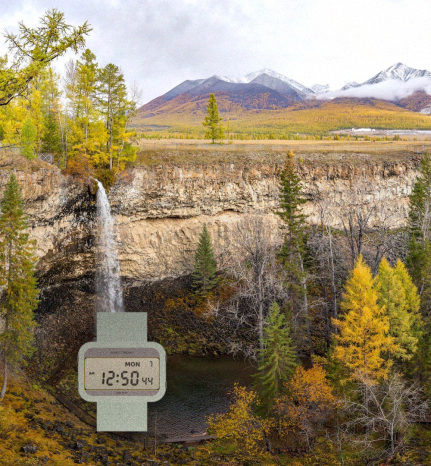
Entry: h=12 m=50 s=44
